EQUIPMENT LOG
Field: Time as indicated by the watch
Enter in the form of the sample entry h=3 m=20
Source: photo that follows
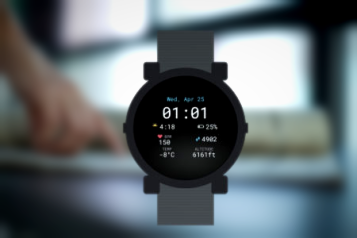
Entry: h=1 m=1
